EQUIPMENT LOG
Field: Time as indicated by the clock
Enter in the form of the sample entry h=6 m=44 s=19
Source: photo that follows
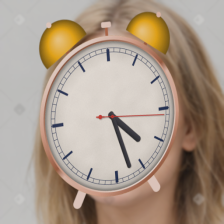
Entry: h=4 m=27 s=16
